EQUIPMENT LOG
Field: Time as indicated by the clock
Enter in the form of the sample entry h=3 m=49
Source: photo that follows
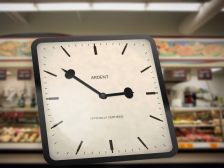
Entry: h=2 m=52
